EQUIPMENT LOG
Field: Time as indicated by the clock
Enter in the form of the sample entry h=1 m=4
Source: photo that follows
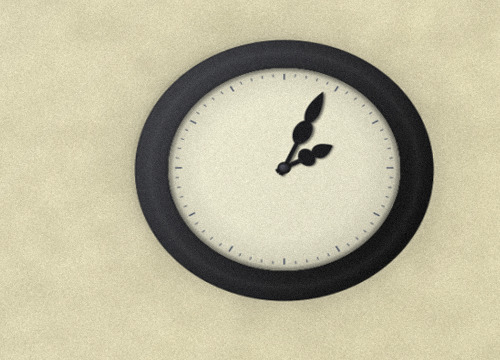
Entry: h=2 m=4
